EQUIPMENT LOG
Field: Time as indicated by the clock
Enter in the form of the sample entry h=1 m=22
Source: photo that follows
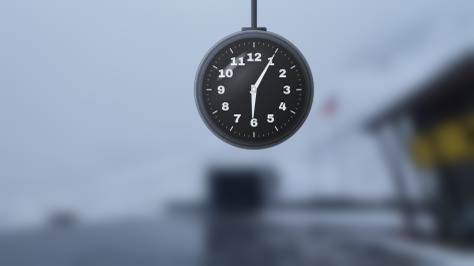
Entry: h=6 m=5
